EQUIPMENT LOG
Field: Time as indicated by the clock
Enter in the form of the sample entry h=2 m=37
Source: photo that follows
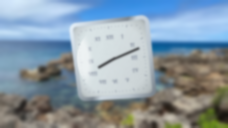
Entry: h=8 m=12
